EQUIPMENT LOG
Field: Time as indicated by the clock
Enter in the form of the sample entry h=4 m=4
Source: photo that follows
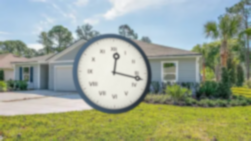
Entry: h=12 m=17
